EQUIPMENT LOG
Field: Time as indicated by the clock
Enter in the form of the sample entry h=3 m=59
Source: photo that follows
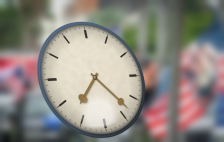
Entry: h=7 m=23
